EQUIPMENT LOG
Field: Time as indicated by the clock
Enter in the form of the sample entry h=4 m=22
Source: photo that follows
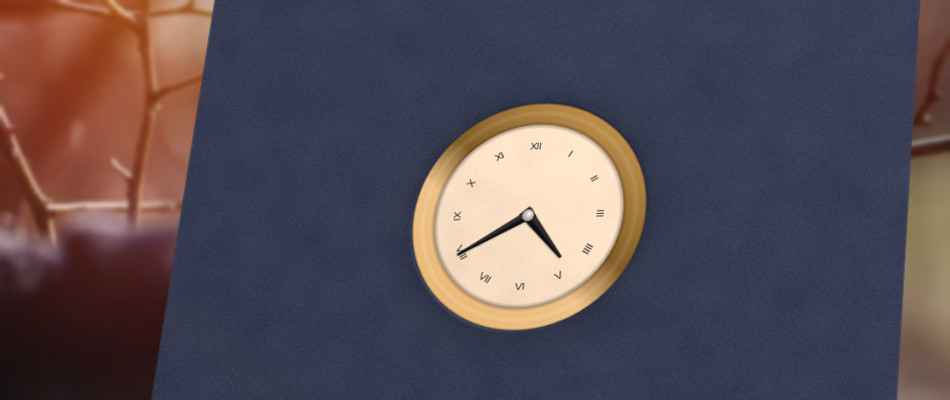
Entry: h=4 m=40
